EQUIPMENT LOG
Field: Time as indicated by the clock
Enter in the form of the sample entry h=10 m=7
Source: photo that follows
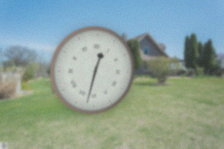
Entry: h=12 m=32
